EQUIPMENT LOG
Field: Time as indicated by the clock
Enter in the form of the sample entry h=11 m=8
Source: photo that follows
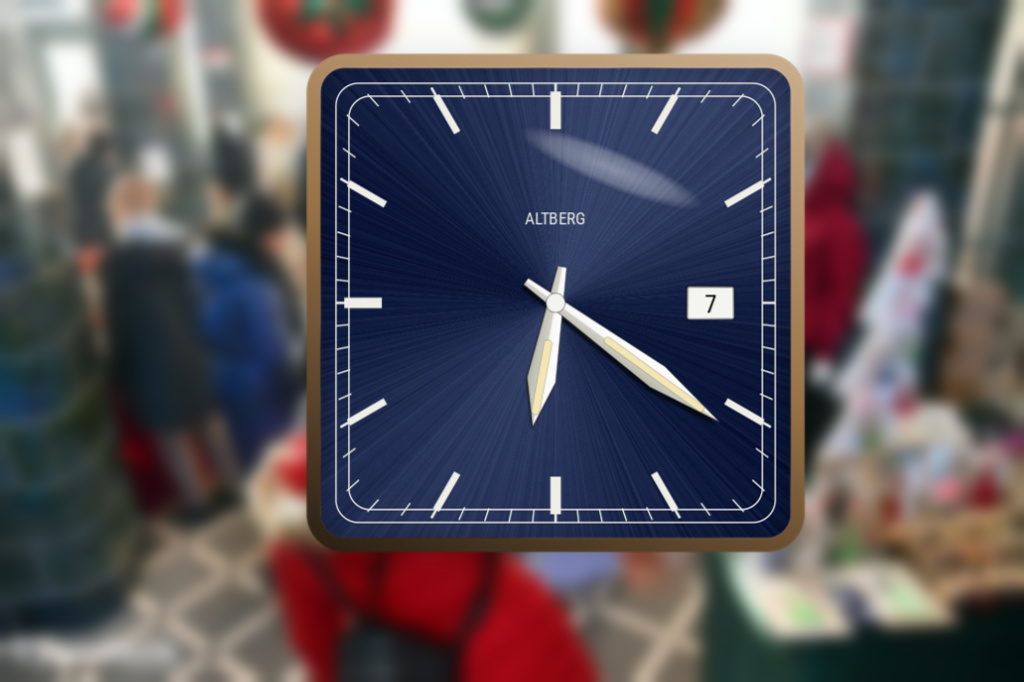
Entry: h=6 m=21
